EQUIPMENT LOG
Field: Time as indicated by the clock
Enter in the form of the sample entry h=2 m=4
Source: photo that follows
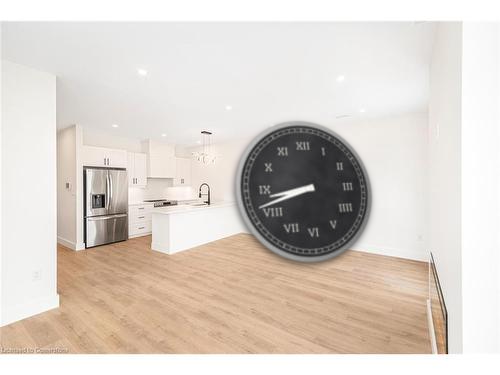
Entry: h=8 m=42
